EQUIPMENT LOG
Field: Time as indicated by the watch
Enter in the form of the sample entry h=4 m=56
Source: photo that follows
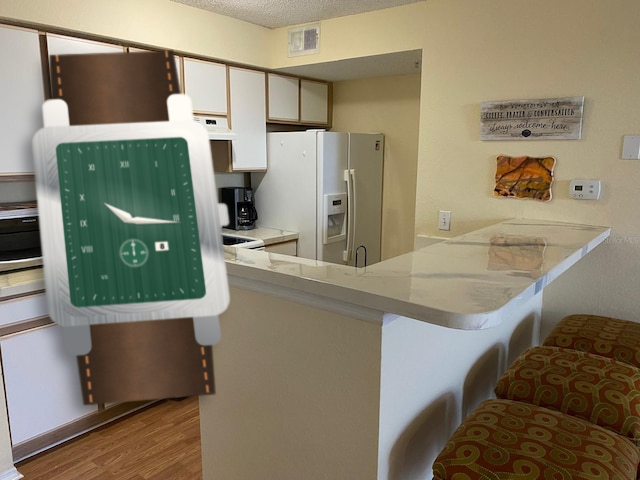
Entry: h=10 m=16
